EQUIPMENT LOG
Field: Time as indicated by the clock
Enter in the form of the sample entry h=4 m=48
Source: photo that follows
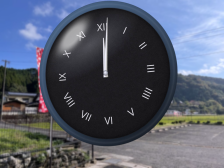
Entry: h=12 m=1
